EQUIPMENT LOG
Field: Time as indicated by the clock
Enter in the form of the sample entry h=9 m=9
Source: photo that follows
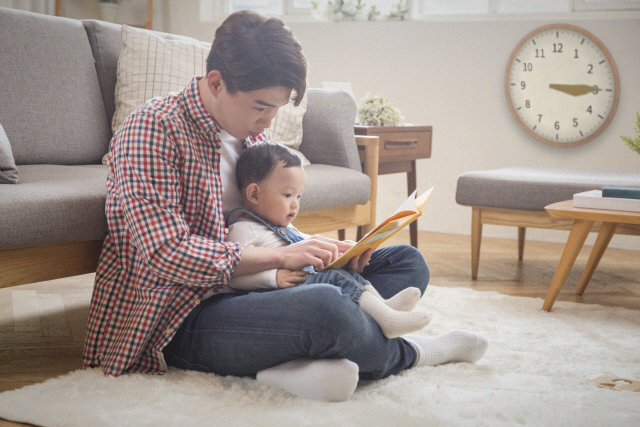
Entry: h=3 m=15
